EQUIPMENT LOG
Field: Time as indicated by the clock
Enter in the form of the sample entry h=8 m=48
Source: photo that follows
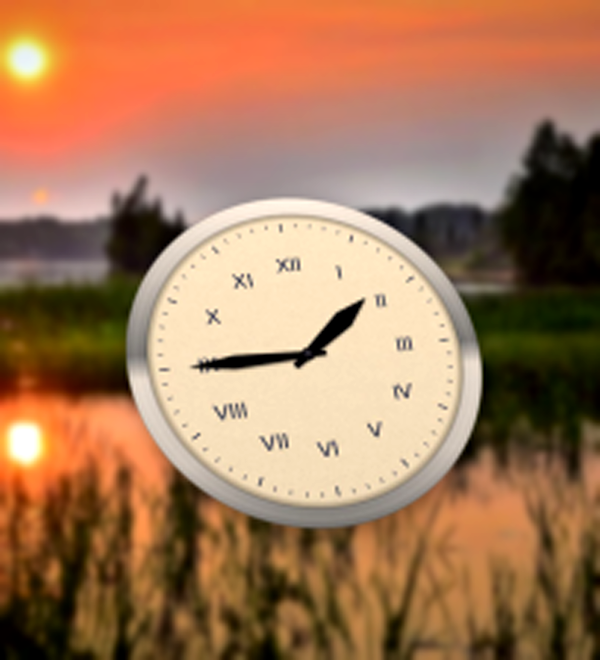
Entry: h=1 m=45
